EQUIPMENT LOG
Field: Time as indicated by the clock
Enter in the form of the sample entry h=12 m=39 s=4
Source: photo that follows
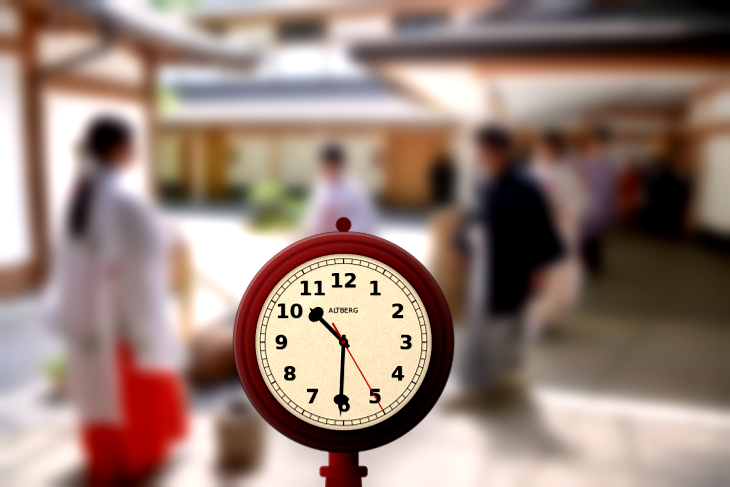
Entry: h=10 m=30 s=25
